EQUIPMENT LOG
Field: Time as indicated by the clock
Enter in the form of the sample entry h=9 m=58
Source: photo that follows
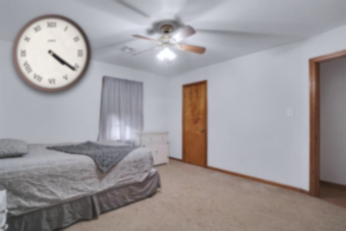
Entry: h=4 m=21
